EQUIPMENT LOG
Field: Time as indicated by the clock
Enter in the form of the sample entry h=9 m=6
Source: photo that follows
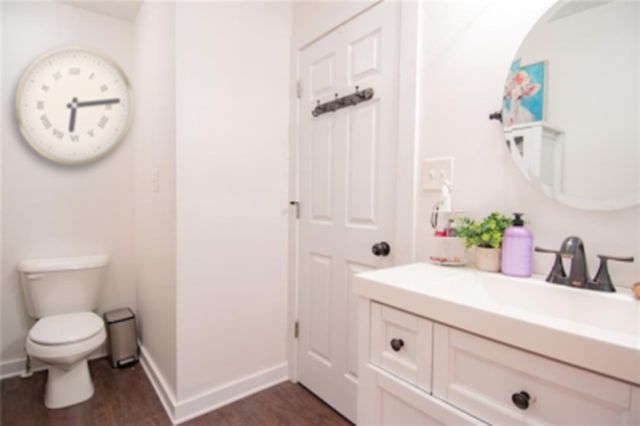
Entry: h=6 m=14
